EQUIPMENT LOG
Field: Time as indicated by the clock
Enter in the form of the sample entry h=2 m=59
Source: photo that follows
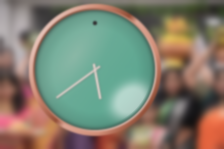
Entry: h=5 m=39
